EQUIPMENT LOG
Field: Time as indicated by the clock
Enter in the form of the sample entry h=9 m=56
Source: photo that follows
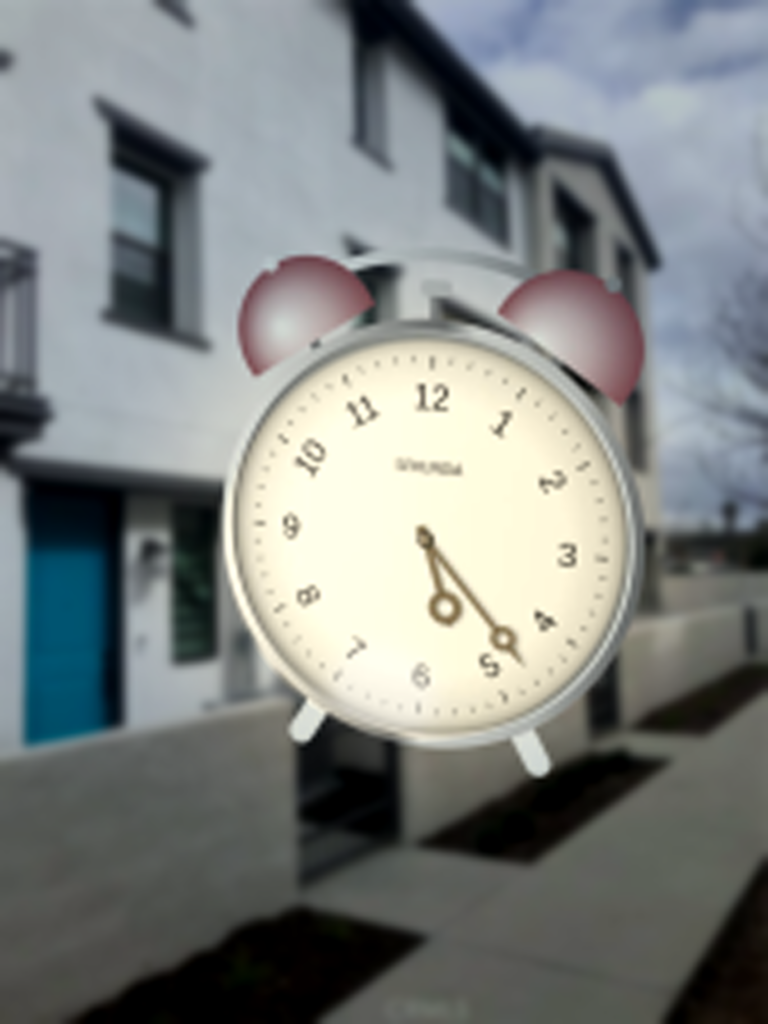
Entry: h=5 m=23
